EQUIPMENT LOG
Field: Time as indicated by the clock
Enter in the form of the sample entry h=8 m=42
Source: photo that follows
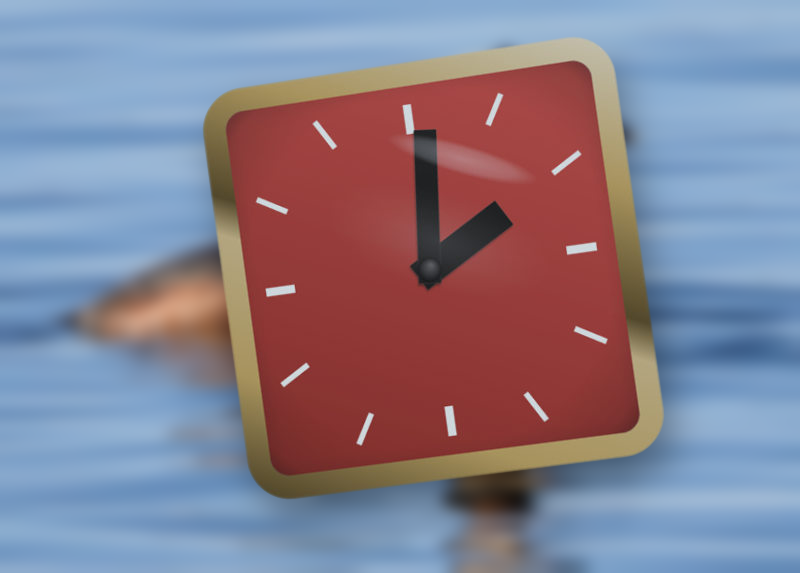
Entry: h=2 m=1
